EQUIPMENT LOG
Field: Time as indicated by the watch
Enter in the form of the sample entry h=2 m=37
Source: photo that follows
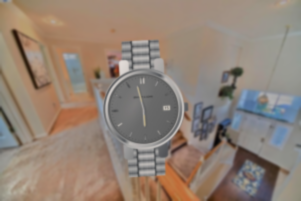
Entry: h=5 m=58
